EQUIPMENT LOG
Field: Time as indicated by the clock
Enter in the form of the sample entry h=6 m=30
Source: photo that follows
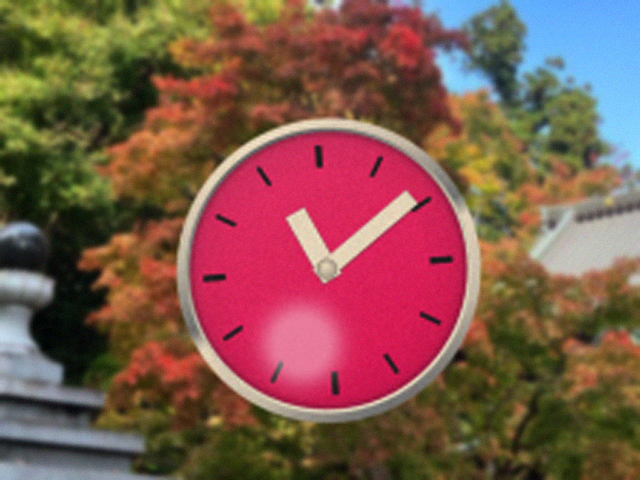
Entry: h=11 m=9
